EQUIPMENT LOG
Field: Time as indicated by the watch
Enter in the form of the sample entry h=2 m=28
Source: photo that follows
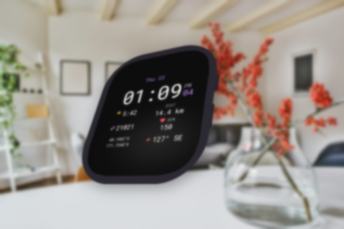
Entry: h=1 m=9
